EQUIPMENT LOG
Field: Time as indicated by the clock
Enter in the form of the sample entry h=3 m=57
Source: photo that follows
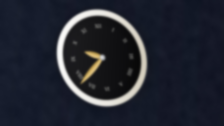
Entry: h=9 m=38
